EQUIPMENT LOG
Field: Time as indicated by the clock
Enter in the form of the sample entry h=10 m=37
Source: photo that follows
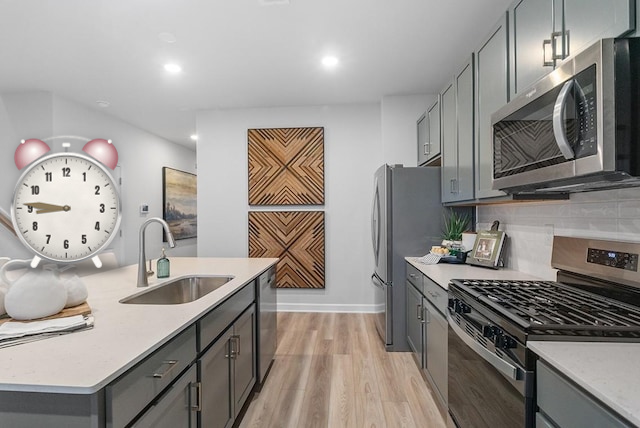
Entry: h=8 m=46
